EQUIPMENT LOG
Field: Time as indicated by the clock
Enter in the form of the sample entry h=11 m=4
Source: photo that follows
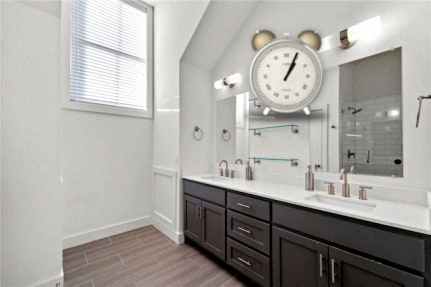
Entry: h=1 m=4
